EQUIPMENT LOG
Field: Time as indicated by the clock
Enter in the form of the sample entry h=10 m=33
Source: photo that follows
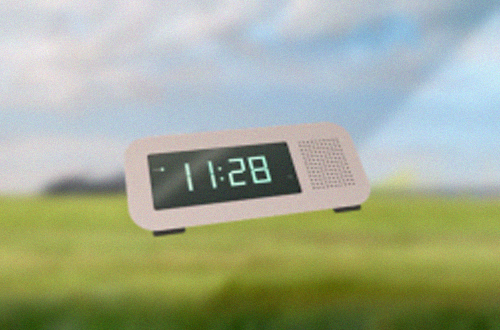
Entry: h=11 m=28
